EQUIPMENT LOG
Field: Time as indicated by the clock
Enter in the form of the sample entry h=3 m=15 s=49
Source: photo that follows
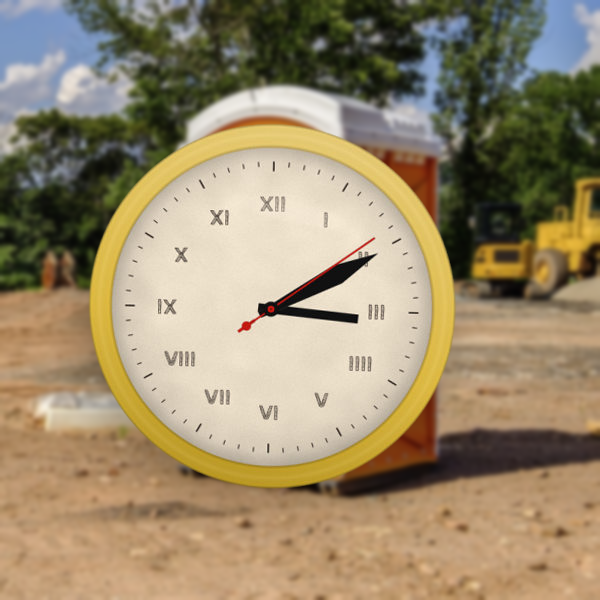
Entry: h=3 m=10 s=9
